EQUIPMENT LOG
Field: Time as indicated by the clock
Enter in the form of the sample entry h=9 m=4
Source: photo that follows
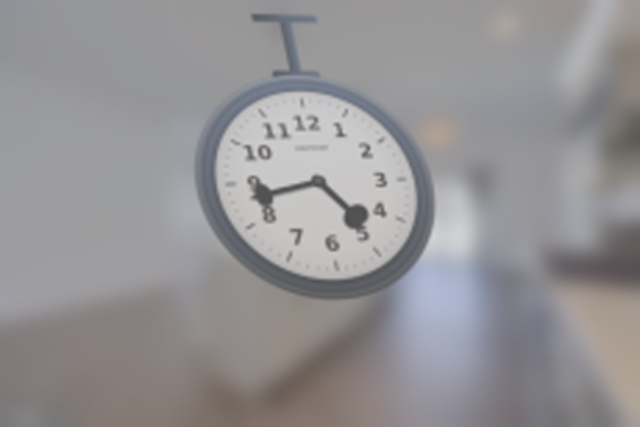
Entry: h=4 m=43
